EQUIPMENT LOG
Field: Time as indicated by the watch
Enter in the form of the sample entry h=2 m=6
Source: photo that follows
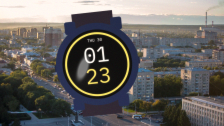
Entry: h=1 m=23
